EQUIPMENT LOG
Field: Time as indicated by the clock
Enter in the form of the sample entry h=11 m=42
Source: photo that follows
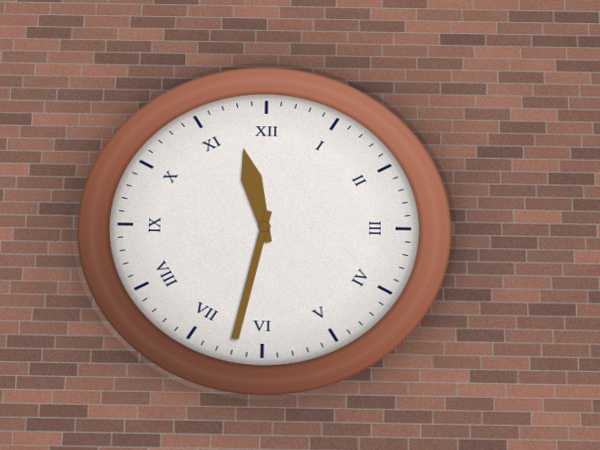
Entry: h=11 m=32
